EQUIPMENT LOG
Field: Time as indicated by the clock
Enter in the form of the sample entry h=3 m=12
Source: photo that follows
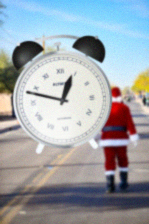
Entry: h=12 m=48
